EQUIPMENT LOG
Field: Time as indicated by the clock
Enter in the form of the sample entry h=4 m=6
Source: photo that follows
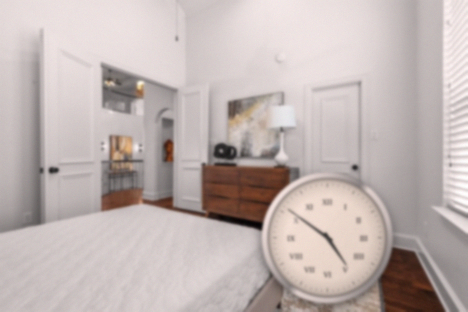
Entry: h=4 m=51
